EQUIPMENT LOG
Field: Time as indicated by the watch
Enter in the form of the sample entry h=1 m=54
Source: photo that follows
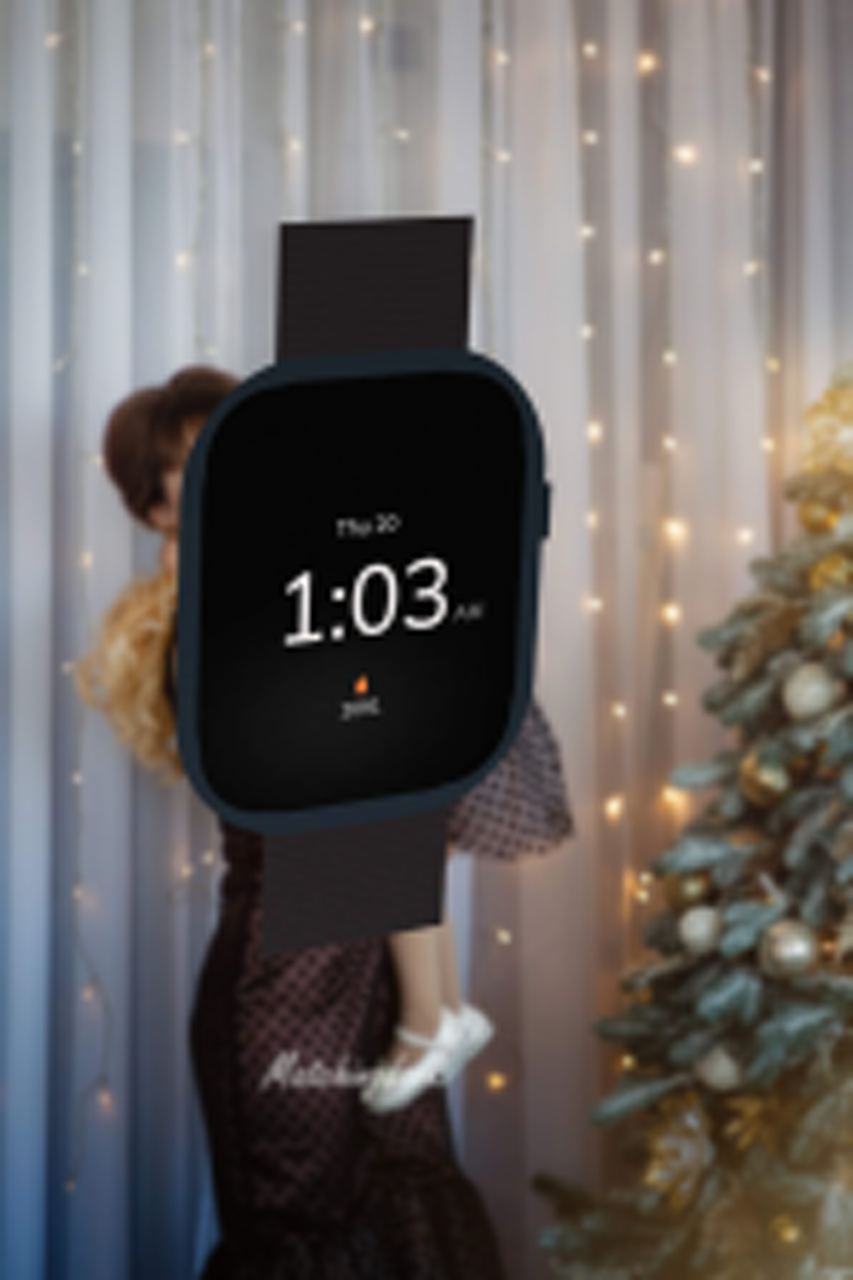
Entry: h=1 m=3
